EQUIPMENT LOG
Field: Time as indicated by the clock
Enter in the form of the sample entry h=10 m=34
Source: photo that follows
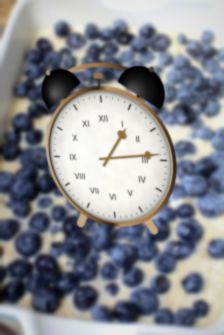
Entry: h=1 m=14
